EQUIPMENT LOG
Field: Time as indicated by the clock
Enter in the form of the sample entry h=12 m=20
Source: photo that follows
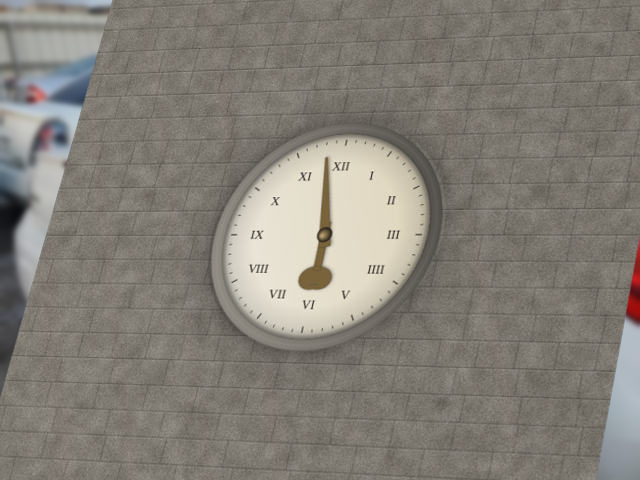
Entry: h=5 m=58
